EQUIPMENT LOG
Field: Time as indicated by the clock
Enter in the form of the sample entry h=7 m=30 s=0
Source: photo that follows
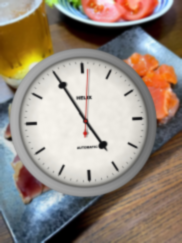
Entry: h=4 m=55 s=1
